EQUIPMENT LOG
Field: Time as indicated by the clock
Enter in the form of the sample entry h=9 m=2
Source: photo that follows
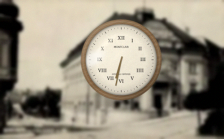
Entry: h=6 m=32
